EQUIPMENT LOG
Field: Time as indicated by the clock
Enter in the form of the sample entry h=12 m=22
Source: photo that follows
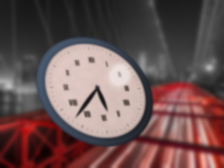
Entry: h=5 m=37
